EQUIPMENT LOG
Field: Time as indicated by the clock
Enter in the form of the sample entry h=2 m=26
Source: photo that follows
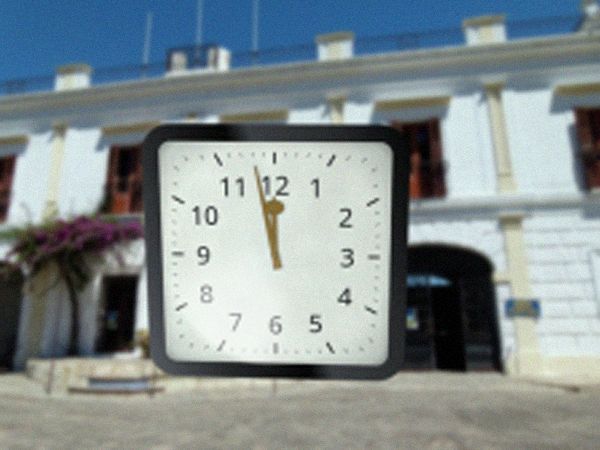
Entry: h=11 m=58
